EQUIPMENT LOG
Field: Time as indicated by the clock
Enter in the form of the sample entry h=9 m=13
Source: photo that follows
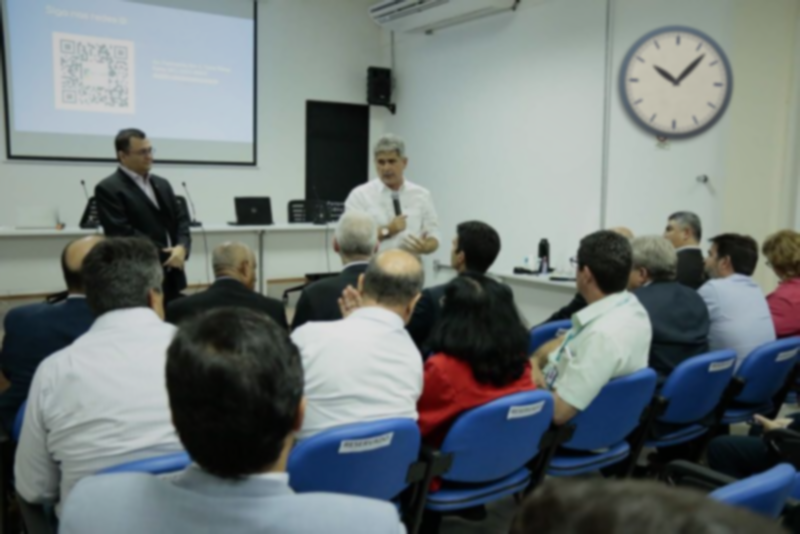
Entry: h=10 m=7
